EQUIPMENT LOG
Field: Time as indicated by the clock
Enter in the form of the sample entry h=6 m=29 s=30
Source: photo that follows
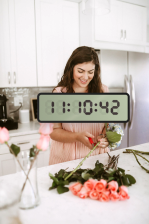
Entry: h=11 m=10 s=42
